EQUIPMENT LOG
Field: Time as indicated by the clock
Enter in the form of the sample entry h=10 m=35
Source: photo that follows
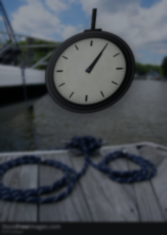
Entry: h=1 m=5
